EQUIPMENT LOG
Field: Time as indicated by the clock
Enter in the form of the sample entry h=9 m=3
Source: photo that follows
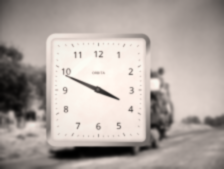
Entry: h=3 m=49
